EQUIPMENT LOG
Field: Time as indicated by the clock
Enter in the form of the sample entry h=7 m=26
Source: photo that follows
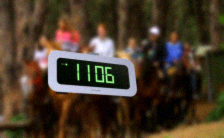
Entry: h=11 m=6
